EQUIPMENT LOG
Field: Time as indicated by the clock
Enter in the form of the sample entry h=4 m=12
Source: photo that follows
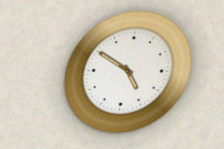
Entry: h=4 m=50
